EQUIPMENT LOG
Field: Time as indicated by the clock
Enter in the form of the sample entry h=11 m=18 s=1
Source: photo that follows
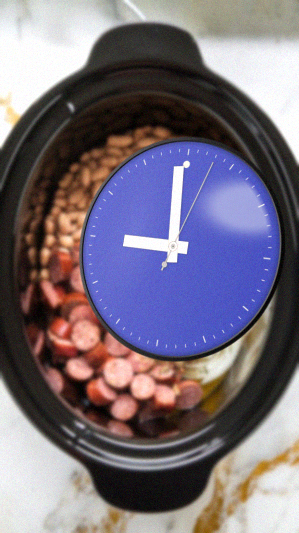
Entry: h=8 m=59 s=3
